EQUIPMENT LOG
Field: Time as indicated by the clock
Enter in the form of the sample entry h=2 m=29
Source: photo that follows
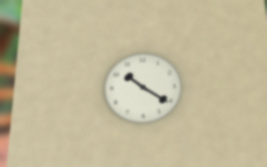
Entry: h=10 m=21
